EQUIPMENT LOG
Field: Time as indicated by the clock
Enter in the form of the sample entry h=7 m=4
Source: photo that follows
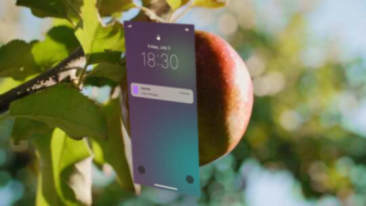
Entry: h=18 m=30
